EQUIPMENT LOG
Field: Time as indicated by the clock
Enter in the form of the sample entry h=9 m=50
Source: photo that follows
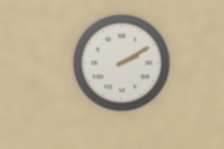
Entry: h=2 m=10
